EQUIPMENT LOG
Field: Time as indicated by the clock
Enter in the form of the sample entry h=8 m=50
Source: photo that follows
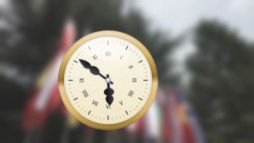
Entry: h=5 m=51
